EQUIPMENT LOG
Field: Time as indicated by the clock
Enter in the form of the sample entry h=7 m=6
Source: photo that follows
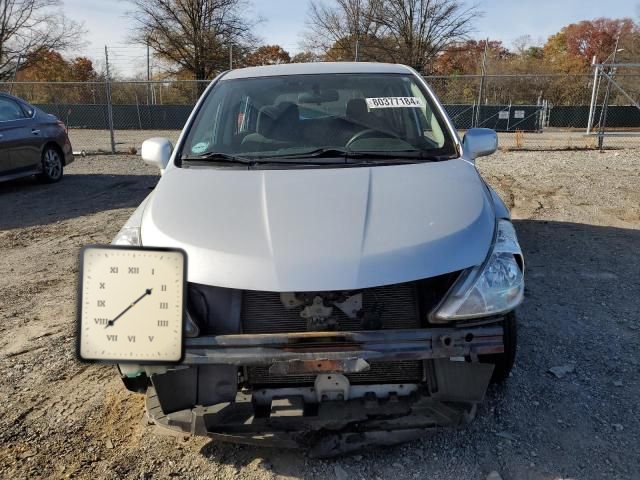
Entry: h=1 m=38
